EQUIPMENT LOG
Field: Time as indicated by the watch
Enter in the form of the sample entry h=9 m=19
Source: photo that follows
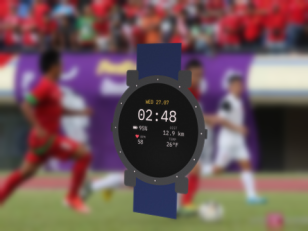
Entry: h=2 m=48
